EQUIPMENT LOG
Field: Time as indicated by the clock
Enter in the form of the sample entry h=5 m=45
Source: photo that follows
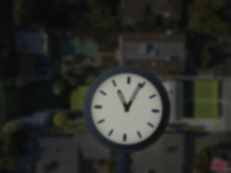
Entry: h=11 m=4
